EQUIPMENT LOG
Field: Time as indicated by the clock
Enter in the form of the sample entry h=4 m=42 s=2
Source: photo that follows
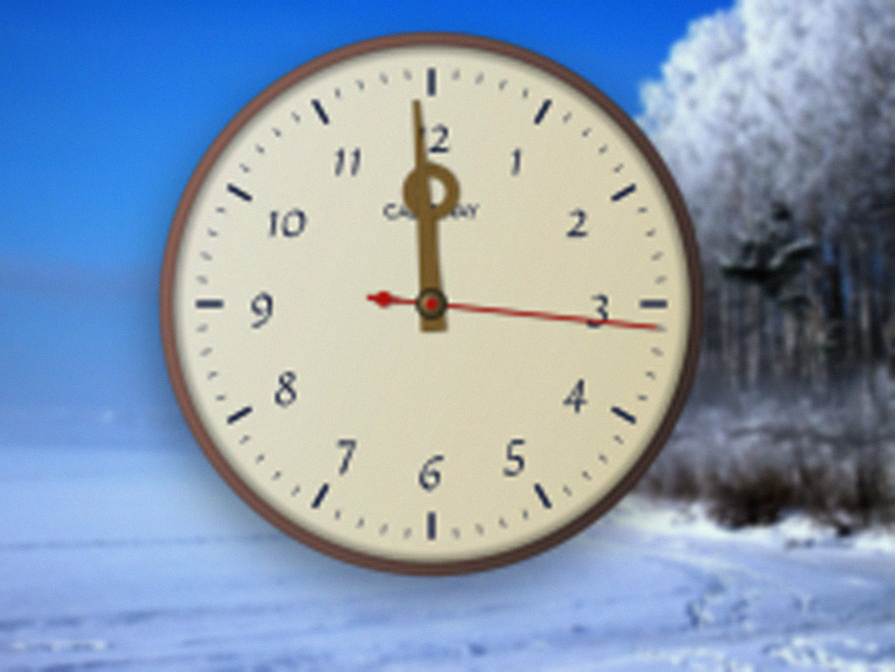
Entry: h=11 m=59 s=16
